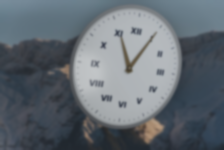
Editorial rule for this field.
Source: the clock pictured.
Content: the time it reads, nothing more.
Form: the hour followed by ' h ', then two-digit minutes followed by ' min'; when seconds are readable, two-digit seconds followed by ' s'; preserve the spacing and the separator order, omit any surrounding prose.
11 h 05 min
